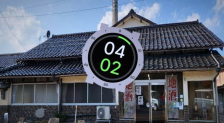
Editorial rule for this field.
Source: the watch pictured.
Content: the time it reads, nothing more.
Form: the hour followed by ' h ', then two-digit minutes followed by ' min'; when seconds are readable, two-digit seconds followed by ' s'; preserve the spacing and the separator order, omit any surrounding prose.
4 h 02 min
